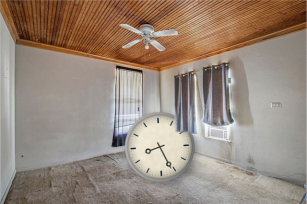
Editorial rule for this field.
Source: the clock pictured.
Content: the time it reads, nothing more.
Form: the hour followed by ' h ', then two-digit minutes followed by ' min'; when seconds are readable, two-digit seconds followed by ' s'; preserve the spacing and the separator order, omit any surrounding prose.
8 h 26 min
